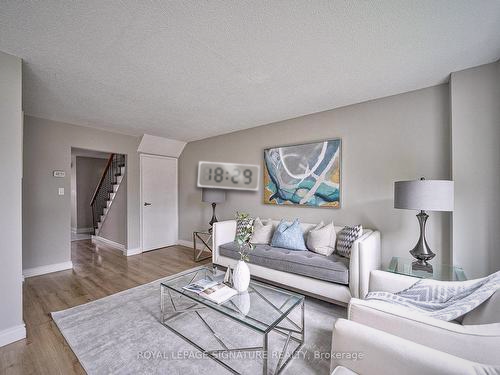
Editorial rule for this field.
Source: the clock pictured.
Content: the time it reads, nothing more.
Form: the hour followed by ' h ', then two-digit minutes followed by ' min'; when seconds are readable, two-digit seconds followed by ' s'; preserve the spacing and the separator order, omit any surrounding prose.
18 h 29 min
